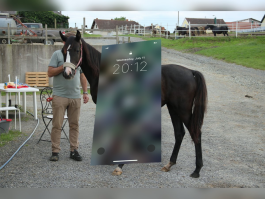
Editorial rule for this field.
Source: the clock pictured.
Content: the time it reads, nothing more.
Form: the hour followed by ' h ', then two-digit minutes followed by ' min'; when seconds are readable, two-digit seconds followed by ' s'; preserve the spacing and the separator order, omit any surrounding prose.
20 h 12 min
